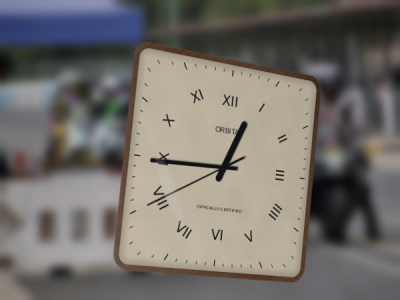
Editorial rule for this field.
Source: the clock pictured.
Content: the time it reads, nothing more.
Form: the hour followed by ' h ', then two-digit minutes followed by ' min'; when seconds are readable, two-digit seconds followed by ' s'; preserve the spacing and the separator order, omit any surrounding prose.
12 h 44 min 40 s
